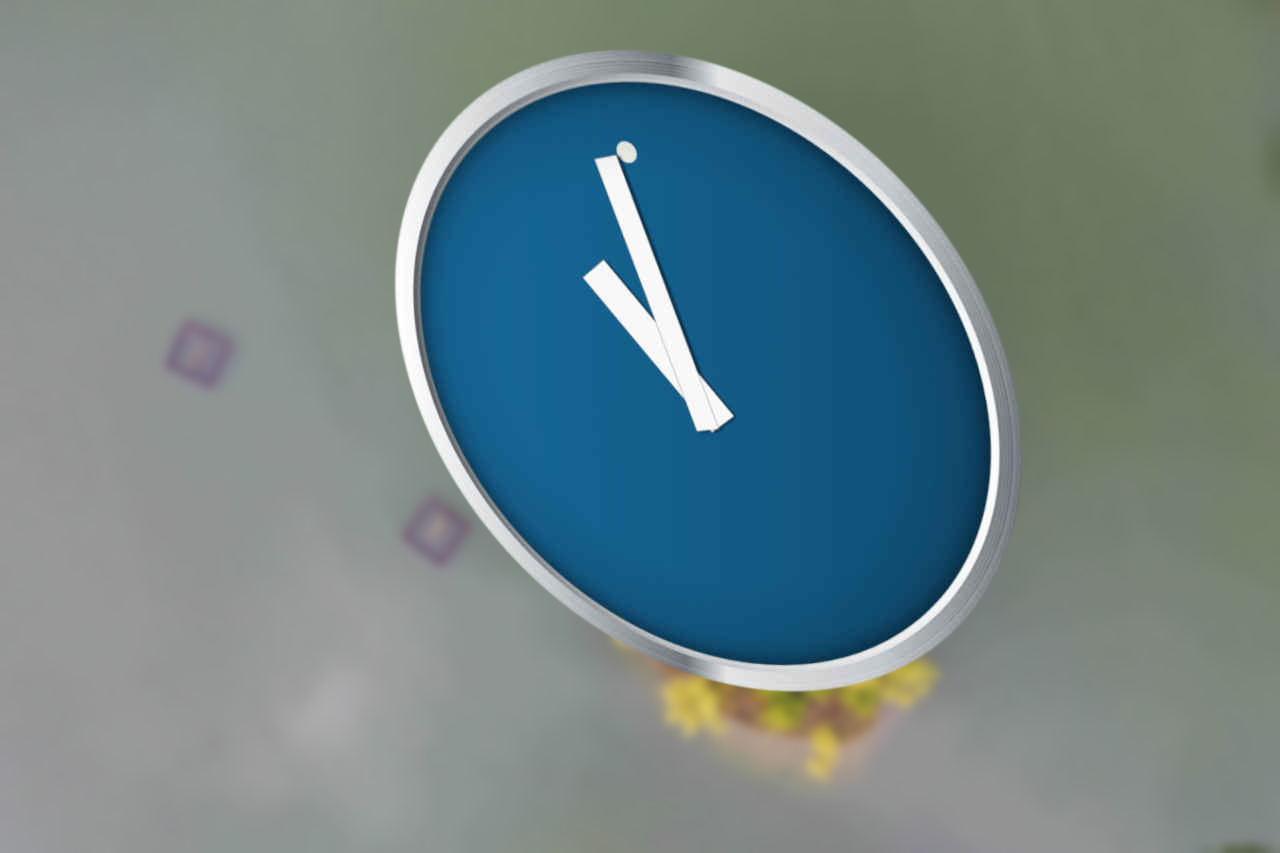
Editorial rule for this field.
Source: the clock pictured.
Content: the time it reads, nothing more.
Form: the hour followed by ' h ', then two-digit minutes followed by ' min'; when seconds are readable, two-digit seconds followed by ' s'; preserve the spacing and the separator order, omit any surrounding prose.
10 h 59 min
